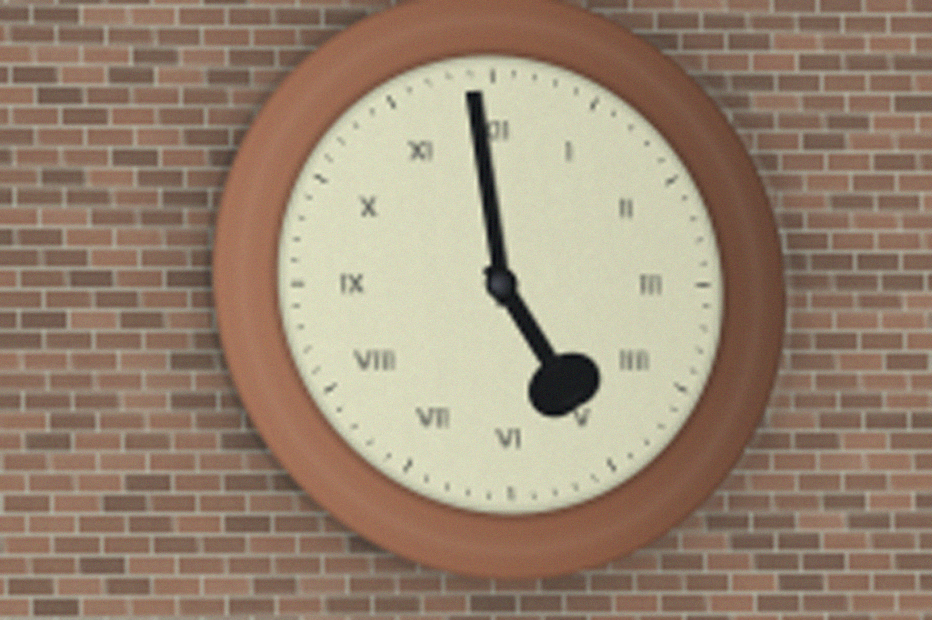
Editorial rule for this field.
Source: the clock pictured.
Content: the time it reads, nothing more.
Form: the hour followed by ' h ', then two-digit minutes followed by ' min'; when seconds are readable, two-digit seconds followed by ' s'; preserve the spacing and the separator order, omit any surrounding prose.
4 h 59 min
